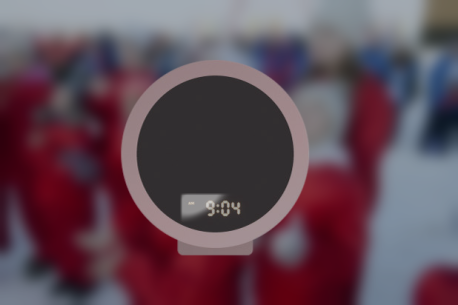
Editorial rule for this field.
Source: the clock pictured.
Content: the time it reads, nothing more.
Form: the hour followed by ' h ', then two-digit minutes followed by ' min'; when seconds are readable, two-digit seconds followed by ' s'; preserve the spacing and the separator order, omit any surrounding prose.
9 h 04 min
